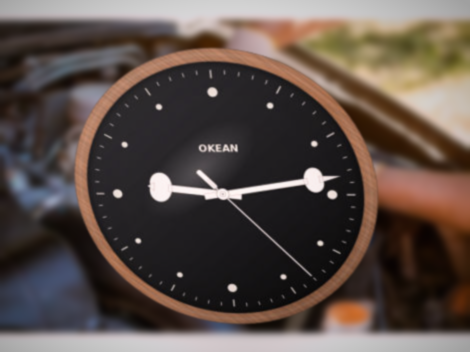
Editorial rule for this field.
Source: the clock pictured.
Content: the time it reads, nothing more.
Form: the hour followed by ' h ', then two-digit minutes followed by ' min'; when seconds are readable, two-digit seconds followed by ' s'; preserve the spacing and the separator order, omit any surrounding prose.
9 h 13 min 23 s
